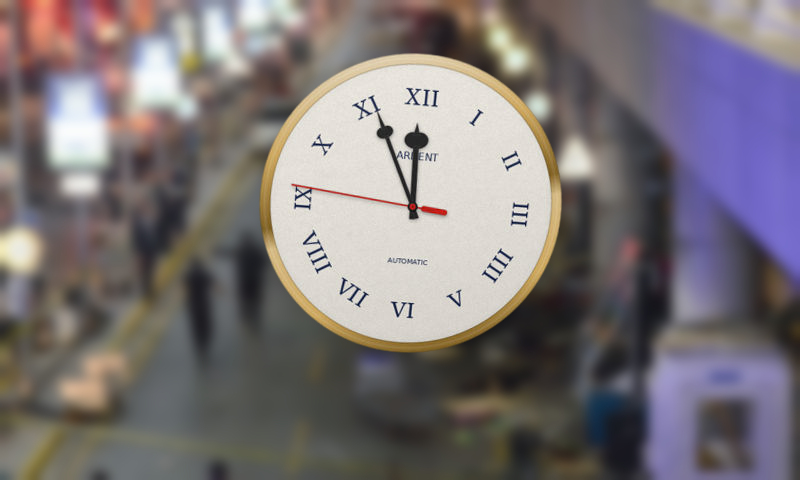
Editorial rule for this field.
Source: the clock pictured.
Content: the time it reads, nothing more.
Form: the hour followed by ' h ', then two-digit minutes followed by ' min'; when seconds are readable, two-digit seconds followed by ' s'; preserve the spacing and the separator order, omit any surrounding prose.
11 h 55 min 46 s
